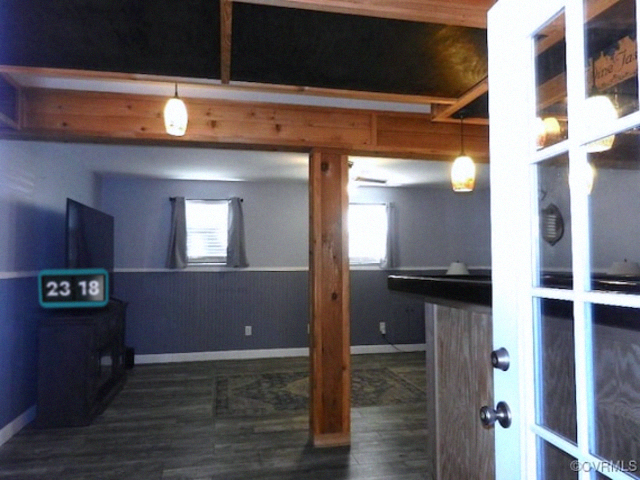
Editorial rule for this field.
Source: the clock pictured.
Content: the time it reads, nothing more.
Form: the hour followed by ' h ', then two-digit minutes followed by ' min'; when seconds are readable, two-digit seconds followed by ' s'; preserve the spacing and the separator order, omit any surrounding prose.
23 h 18 min
